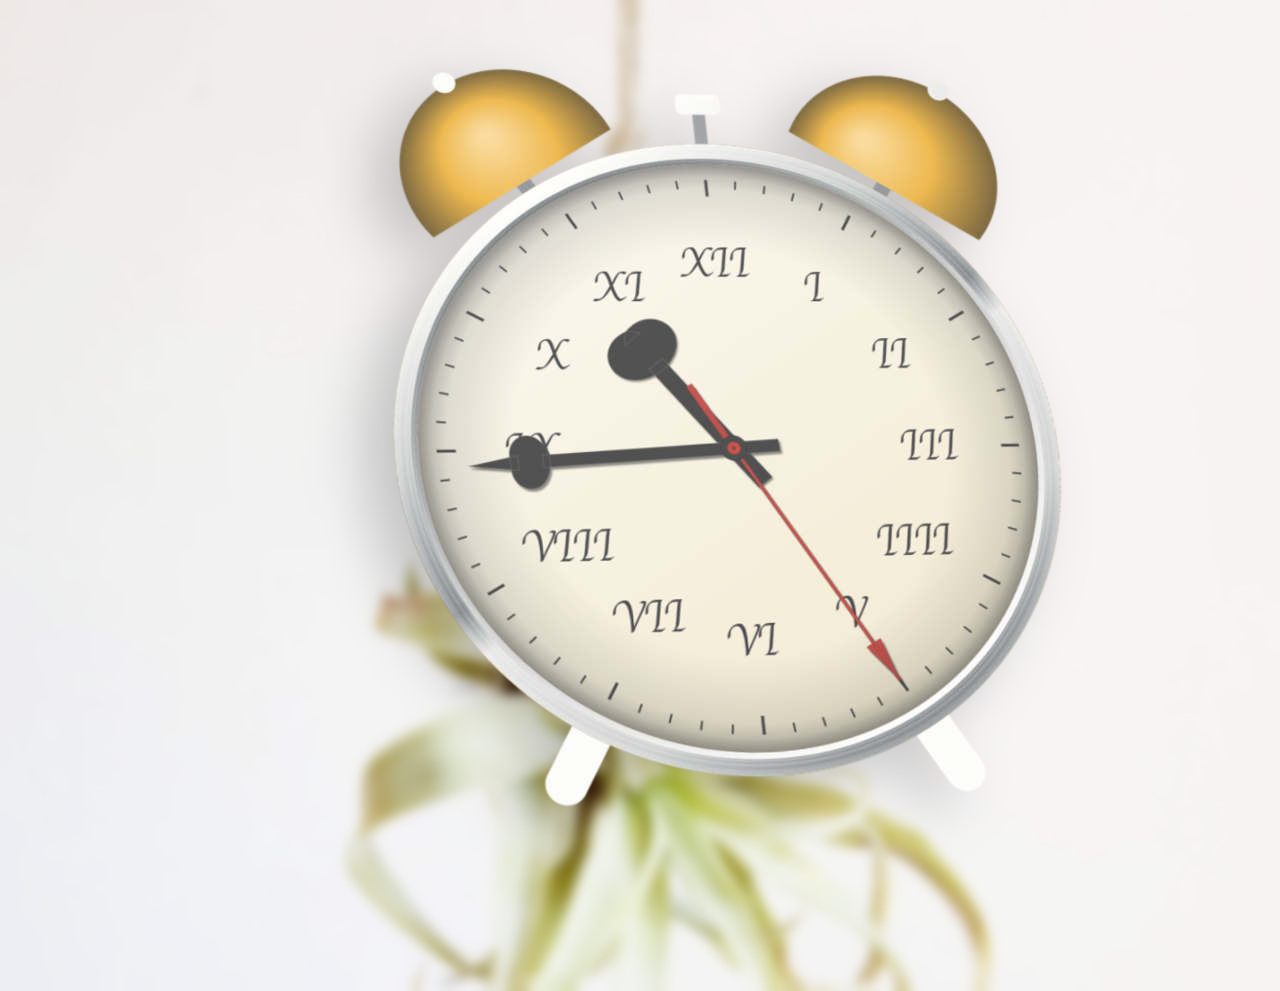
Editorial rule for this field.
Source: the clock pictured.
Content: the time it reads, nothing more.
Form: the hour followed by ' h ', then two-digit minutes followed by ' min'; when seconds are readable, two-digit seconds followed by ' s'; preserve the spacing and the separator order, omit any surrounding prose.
10 h 44 min 25 s
